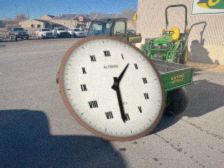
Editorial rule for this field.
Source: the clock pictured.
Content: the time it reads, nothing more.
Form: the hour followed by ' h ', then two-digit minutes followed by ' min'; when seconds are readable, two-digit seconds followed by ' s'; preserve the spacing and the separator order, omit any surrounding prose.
1 h 31 min
